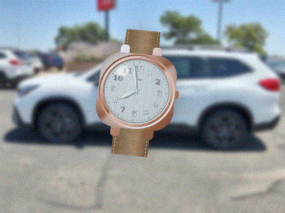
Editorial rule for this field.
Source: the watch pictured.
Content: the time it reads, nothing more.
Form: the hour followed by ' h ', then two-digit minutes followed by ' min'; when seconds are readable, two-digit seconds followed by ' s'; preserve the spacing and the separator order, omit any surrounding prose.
7 h 58 min
